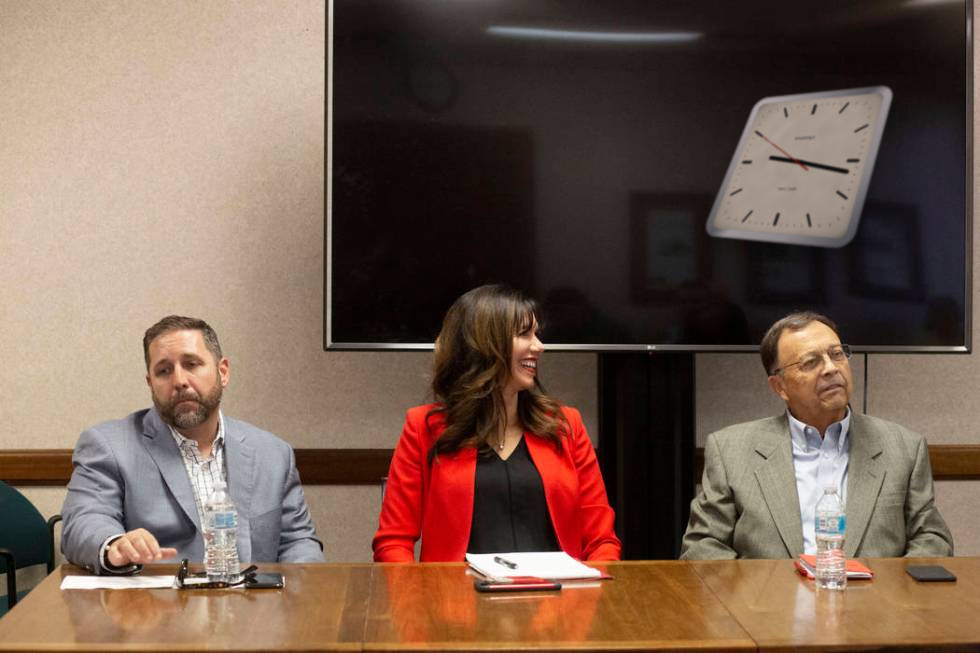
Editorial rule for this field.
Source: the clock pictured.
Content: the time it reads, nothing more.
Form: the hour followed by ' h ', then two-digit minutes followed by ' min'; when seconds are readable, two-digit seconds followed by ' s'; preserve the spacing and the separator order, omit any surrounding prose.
9 h 16 min 50 s
